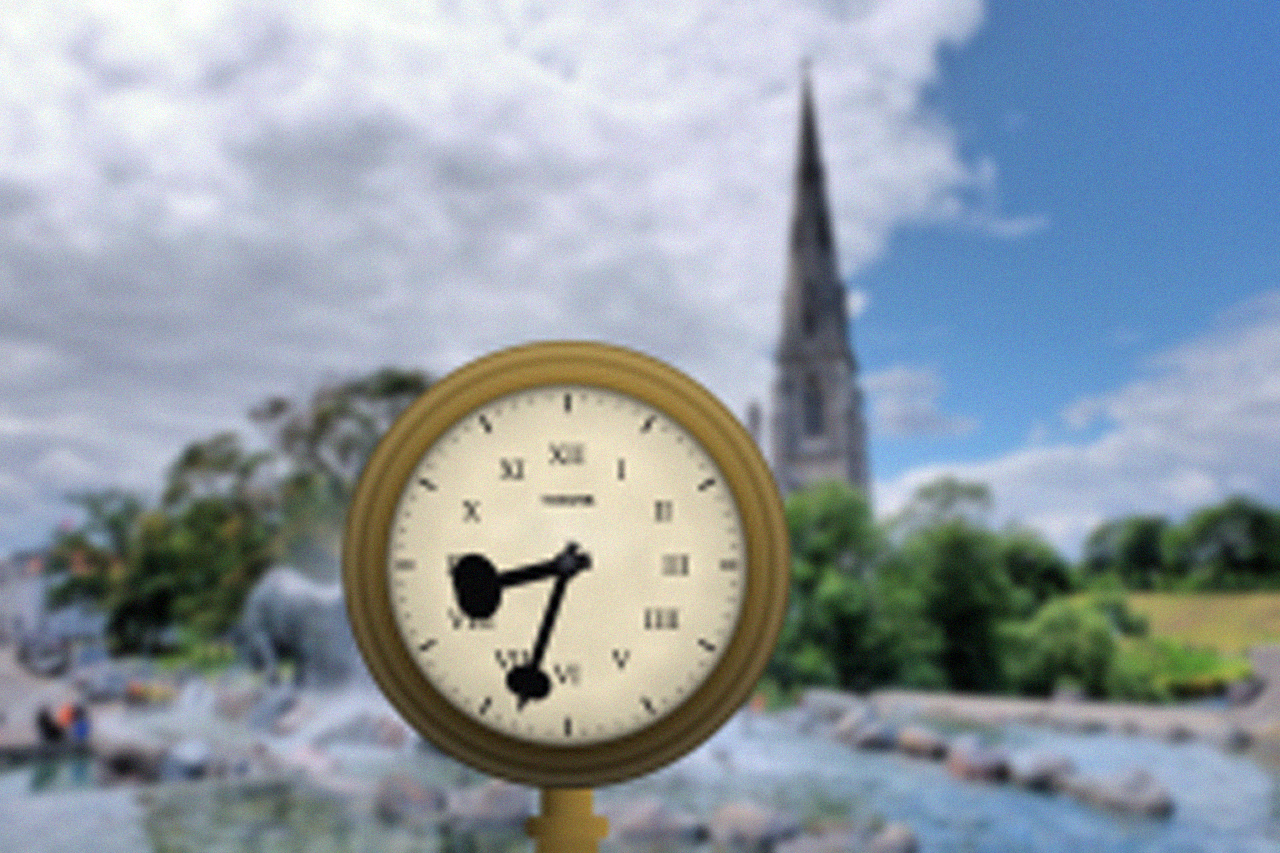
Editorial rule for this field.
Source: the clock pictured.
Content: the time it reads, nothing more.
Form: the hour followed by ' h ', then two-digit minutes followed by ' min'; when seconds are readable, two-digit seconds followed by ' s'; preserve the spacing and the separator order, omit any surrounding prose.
8 h 33 min
